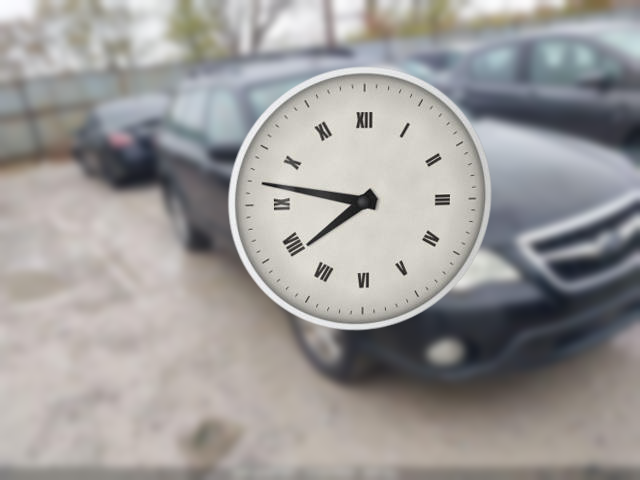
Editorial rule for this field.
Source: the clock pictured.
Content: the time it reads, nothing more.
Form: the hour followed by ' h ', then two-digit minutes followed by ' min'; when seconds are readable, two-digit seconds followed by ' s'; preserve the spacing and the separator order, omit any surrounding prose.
7 h 47 min
